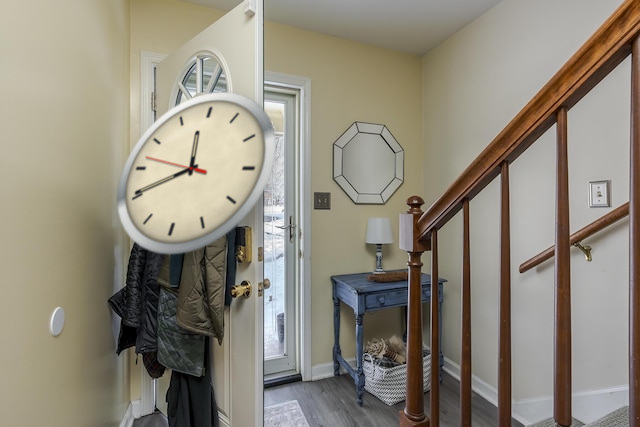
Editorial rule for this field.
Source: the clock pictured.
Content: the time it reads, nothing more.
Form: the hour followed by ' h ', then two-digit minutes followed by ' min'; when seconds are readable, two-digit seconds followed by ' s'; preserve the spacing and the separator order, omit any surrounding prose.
11 h 40 min 47 s
